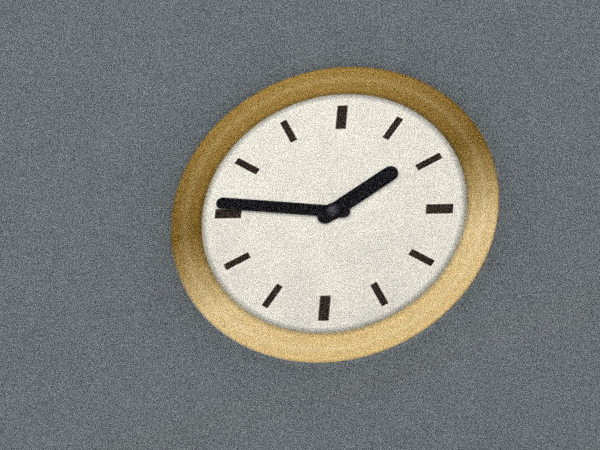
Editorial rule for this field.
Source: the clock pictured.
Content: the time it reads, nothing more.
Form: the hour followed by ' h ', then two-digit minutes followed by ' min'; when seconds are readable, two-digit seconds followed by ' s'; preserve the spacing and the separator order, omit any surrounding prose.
1 h 46 min
